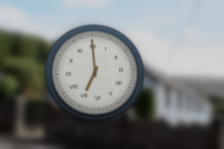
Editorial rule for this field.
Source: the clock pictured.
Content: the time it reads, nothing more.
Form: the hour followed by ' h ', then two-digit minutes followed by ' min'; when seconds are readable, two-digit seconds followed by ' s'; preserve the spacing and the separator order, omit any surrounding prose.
7 h 00 min
